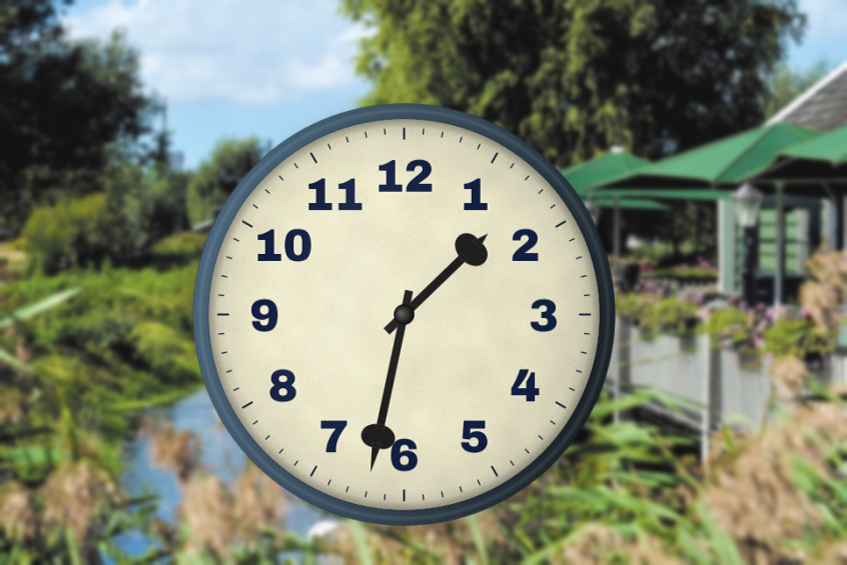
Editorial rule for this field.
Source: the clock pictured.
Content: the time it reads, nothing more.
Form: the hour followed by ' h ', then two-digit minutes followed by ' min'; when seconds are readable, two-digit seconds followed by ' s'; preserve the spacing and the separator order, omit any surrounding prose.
1 h 32 min
